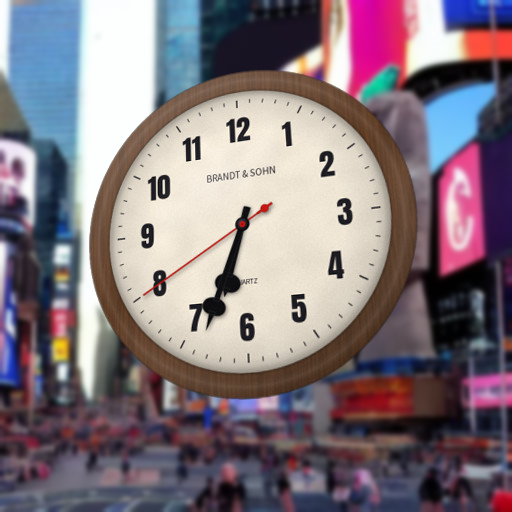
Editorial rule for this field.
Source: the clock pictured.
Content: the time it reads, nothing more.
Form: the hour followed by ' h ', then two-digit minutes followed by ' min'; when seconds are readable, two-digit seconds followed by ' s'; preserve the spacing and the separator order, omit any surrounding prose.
6 h 33 min 40 s
